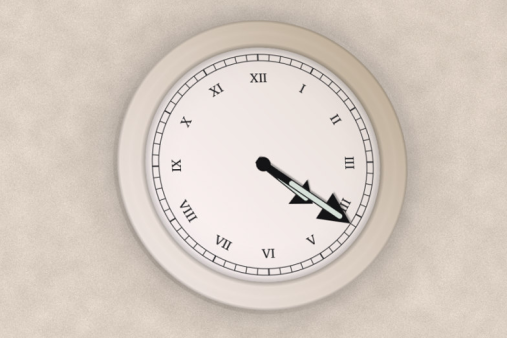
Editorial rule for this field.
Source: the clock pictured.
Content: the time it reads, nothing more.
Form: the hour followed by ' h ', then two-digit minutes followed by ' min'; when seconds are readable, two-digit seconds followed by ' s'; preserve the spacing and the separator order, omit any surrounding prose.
4 h 21 min
